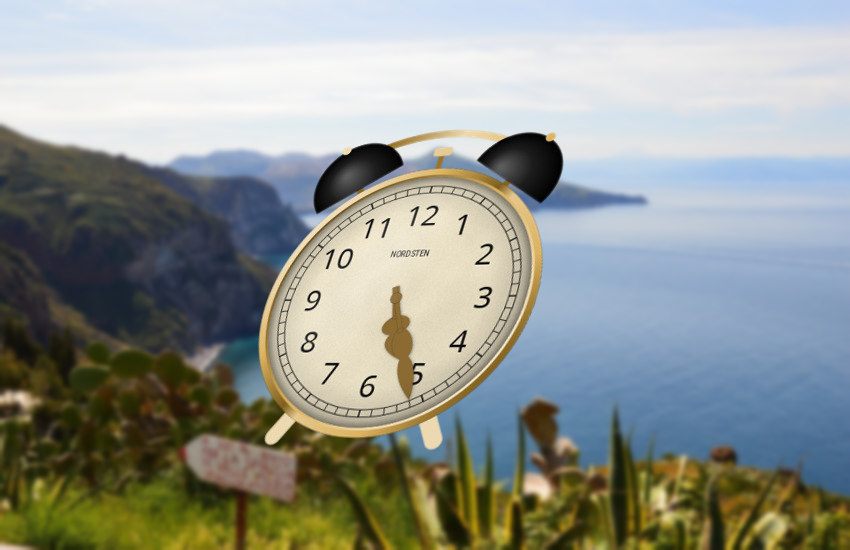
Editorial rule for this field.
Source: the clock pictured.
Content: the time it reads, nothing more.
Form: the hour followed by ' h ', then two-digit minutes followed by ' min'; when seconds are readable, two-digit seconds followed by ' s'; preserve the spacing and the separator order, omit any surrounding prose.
5 h 26 min
